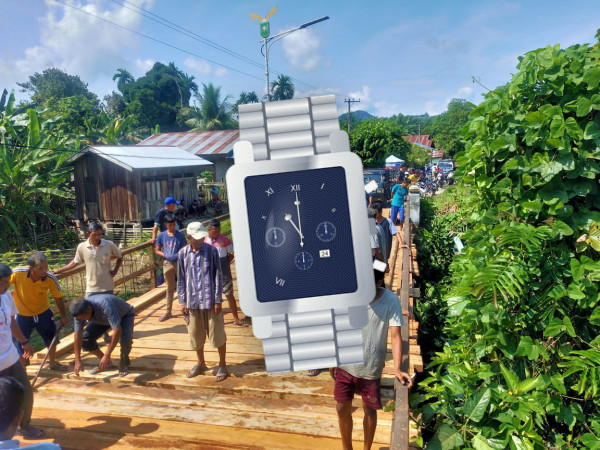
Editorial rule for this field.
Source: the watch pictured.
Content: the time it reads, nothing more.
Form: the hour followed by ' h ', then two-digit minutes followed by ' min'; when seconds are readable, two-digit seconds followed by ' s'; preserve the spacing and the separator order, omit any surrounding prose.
11 h 00 min
